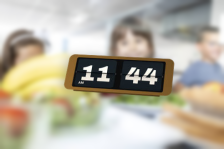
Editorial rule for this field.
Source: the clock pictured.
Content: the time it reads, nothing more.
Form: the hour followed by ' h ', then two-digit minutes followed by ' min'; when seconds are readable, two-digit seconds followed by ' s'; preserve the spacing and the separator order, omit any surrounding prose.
11 h 44 min
